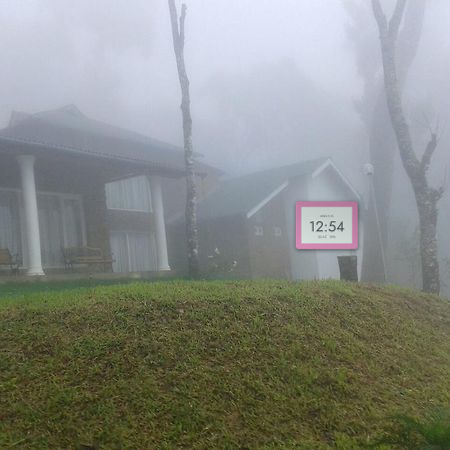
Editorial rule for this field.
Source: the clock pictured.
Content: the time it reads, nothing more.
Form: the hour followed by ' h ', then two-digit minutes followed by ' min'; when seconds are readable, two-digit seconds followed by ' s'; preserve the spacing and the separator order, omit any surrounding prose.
12 h 54 min
